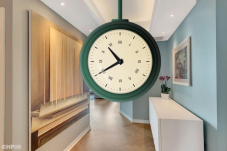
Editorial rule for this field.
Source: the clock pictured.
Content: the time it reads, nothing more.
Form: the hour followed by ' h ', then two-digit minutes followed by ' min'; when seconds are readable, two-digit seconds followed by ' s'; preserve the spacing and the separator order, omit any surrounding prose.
10 h 40 min
